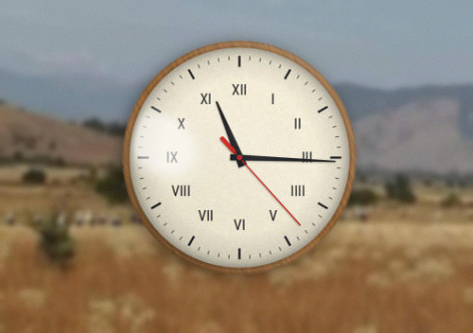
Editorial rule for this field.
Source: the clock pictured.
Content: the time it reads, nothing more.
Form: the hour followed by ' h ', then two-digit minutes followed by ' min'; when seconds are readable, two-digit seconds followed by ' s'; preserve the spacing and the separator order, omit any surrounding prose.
11 h 15 min 23 s
